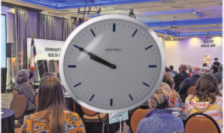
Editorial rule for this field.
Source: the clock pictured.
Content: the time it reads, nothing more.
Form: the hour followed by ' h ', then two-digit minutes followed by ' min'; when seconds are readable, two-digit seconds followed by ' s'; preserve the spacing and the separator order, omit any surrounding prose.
9 h 50 min
